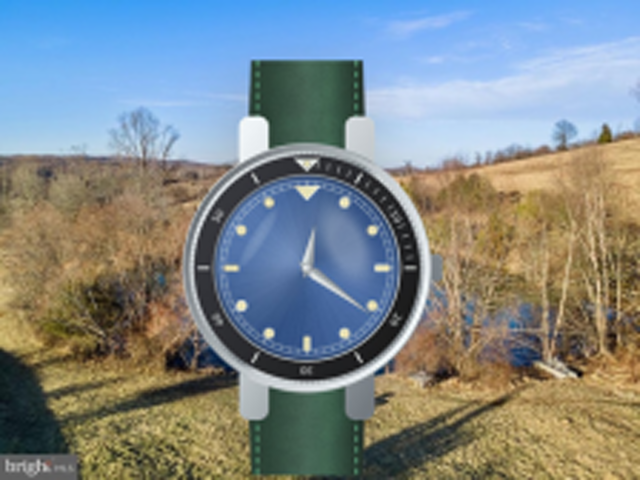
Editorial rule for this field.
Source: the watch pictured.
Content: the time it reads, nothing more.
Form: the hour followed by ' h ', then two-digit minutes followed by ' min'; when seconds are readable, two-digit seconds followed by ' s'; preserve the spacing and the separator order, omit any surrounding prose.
12 h 21 min
